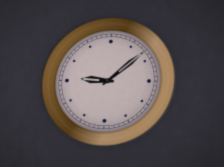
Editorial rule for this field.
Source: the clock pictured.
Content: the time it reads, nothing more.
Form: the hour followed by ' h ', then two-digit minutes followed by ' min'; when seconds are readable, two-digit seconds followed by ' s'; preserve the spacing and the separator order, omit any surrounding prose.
9 h 08 min
